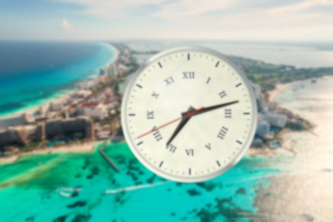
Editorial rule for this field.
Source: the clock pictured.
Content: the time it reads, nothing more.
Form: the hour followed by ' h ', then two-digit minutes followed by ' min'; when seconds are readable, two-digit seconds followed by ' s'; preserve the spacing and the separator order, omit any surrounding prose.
7 h 12 min 41 s
